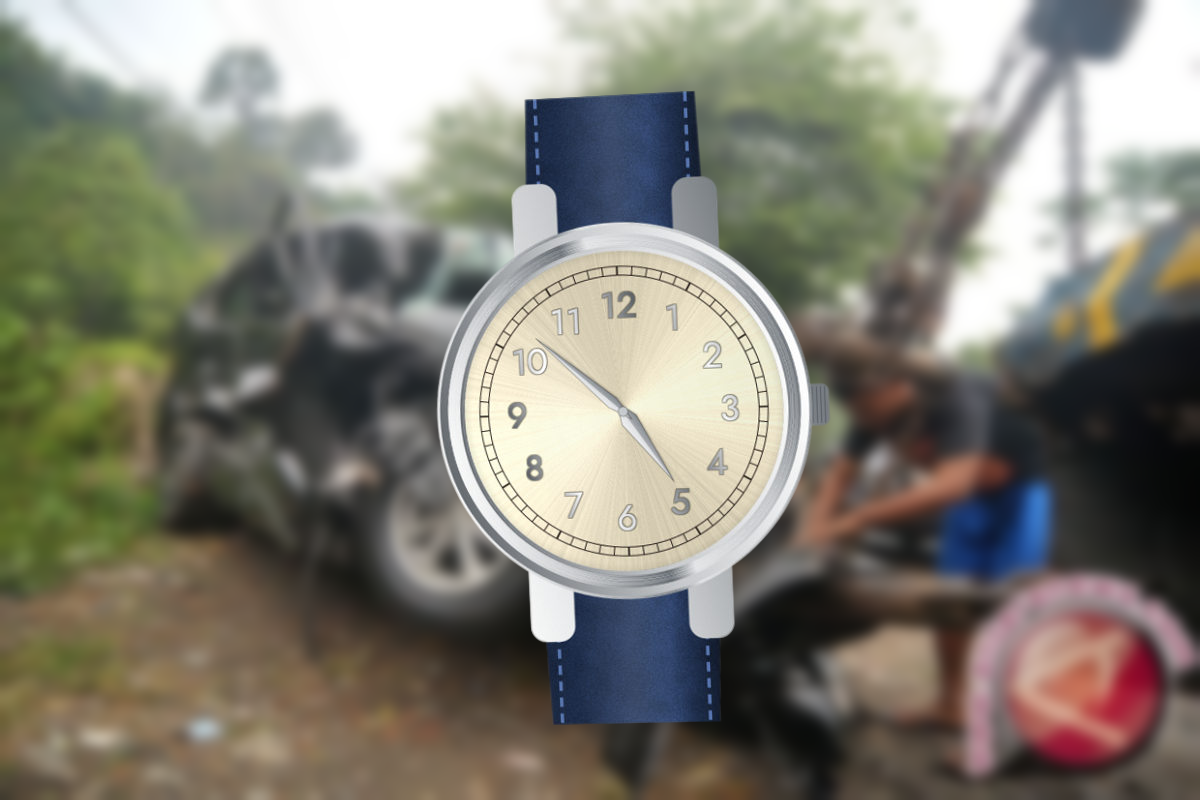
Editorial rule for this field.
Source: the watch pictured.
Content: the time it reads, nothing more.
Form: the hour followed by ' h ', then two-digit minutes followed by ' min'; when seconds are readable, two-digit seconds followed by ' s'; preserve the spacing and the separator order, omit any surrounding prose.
4 h 52 min
